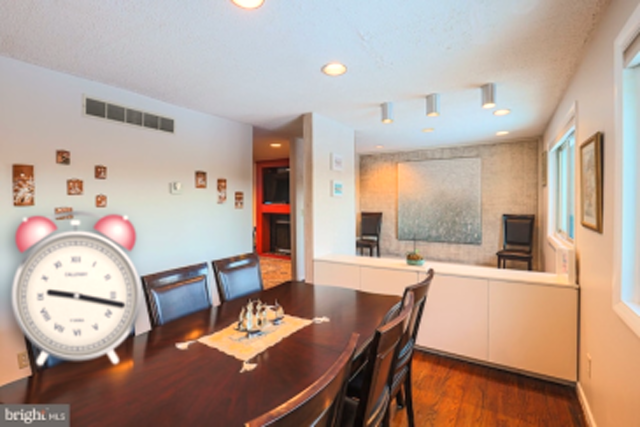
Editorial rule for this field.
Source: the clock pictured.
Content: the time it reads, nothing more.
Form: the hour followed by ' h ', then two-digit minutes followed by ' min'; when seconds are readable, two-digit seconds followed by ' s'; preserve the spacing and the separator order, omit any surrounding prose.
9 h 17 min
